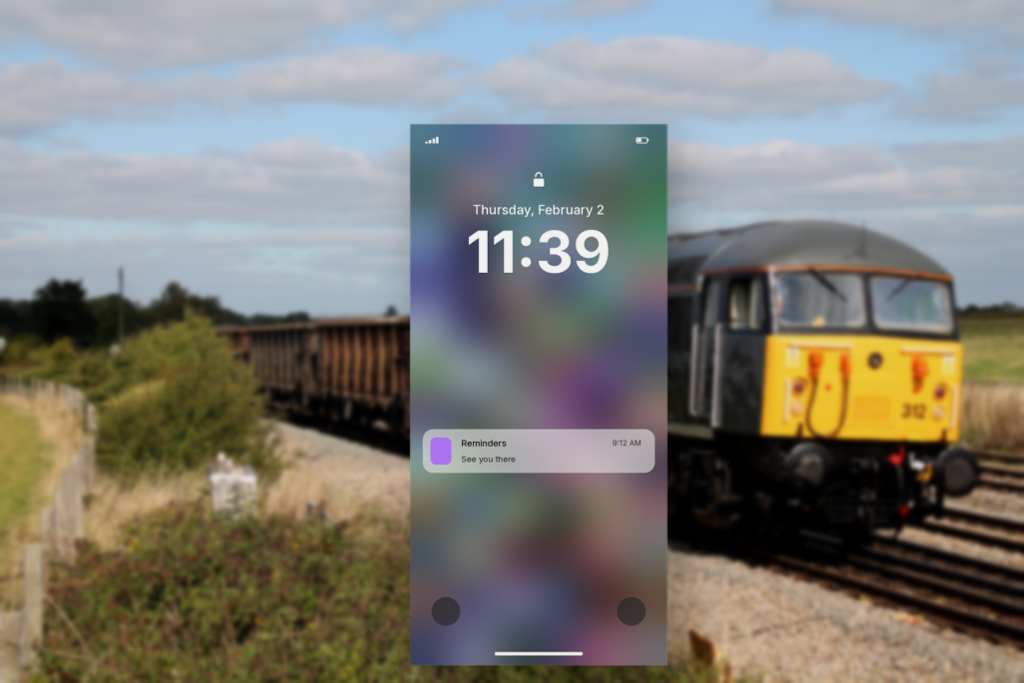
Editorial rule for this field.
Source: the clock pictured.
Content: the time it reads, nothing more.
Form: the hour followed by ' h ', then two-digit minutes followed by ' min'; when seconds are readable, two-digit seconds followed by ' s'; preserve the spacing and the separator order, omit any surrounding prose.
11 h 39 min
